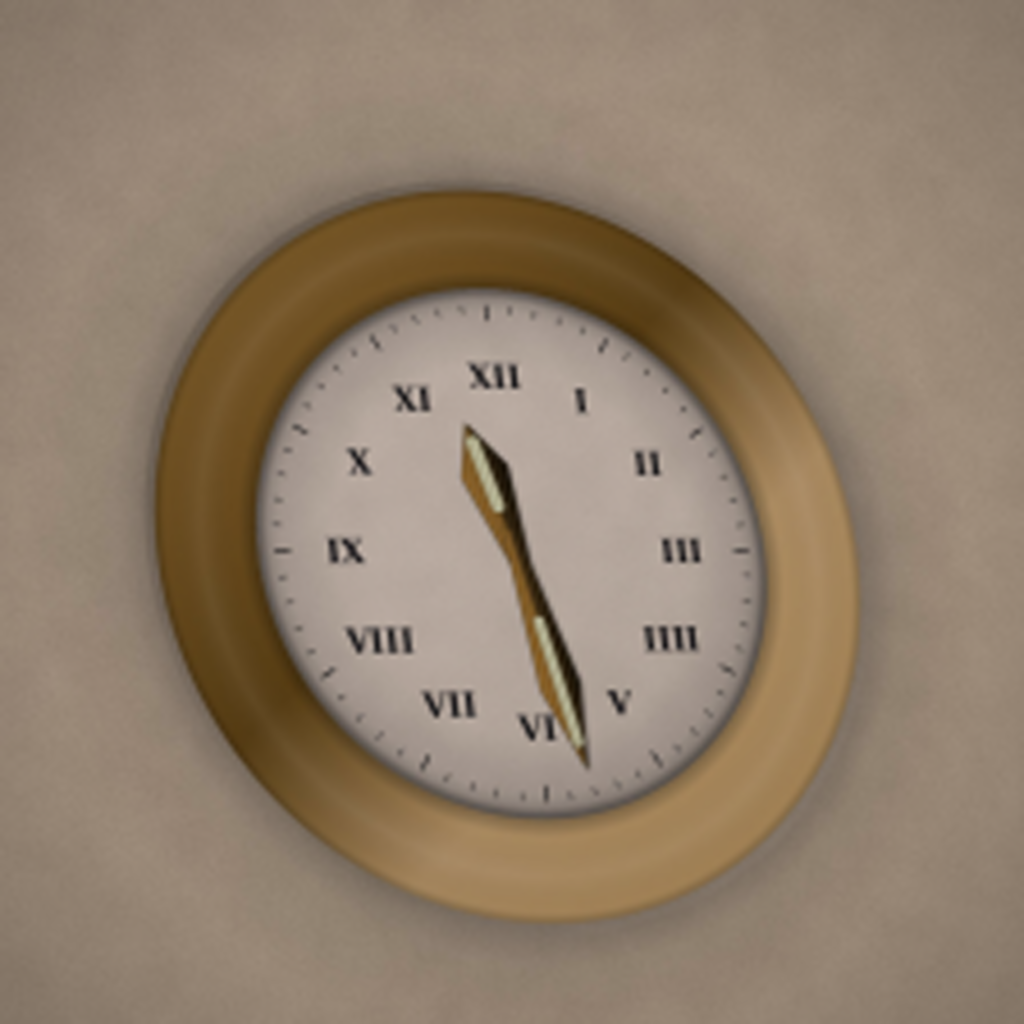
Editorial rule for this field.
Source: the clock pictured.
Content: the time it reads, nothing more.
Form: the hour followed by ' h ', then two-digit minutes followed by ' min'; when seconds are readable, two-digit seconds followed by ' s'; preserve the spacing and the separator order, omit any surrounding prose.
11 h 28 min
